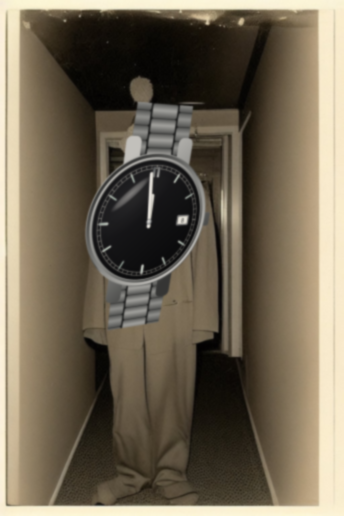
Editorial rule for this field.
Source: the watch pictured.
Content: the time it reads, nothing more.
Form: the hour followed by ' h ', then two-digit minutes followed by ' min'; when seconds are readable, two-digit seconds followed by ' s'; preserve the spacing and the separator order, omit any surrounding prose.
11 h 59 min
